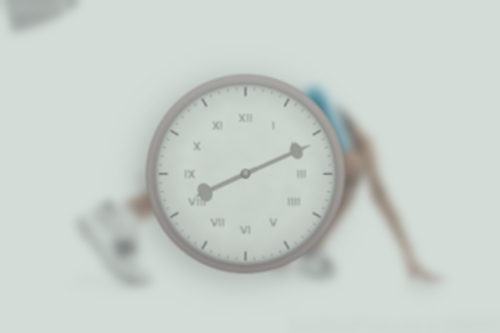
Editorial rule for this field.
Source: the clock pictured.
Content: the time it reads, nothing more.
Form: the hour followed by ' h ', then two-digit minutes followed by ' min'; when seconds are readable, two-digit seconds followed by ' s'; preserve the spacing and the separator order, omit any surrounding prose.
8 h 11 min
